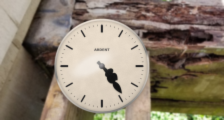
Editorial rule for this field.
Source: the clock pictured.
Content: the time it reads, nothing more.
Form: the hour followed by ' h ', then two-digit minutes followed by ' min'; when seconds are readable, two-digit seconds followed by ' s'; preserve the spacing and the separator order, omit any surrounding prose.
4 h 24 min
